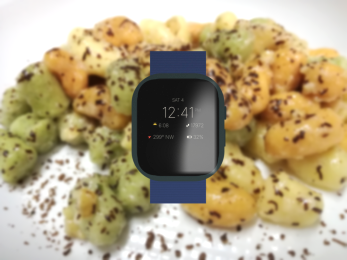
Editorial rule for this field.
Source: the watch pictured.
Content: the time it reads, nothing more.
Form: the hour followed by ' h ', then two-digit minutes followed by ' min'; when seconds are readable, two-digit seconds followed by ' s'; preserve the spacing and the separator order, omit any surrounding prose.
12 h 41 min
